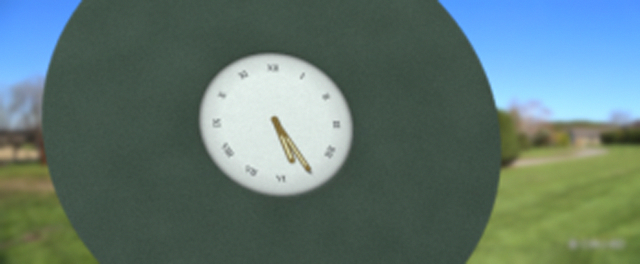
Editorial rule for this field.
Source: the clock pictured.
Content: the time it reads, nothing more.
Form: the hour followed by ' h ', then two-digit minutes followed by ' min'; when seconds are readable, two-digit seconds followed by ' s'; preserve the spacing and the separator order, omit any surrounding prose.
5 h 25 min
